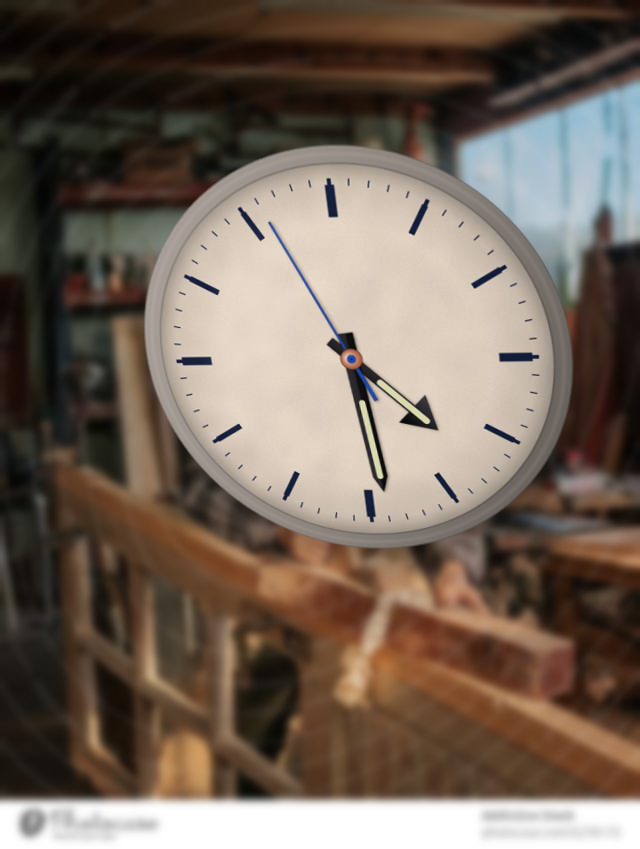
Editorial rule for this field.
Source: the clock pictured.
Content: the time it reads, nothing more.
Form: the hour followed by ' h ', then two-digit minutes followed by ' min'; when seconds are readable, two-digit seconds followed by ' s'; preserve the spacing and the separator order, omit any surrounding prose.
4 h 28 min 56 s
